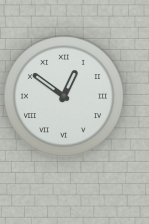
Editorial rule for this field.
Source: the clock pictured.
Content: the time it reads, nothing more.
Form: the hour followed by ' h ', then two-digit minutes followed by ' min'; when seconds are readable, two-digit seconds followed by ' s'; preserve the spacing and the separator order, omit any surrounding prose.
12 h 51 min
